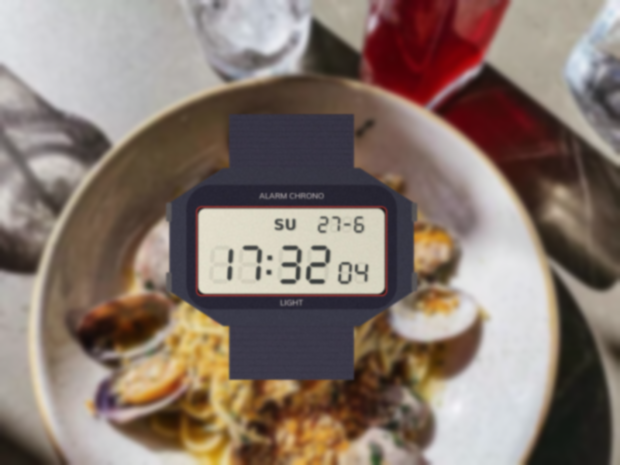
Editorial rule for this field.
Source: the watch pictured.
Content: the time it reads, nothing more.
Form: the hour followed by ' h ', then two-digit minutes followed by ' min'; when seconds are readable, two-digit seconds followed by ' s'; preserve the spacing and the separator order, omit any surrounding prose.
17 h 32 min 04 s
